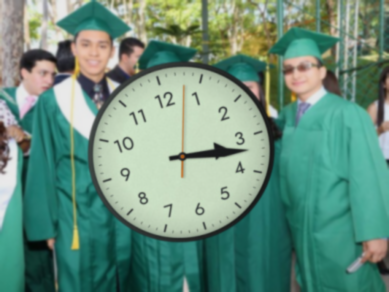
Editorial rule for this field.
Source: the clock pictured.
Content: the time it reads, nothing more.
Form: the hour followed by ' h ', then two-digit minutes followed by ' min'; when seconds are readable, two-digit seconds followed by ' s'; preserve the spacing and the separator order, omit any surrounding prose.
3 h 17 min 03 s
